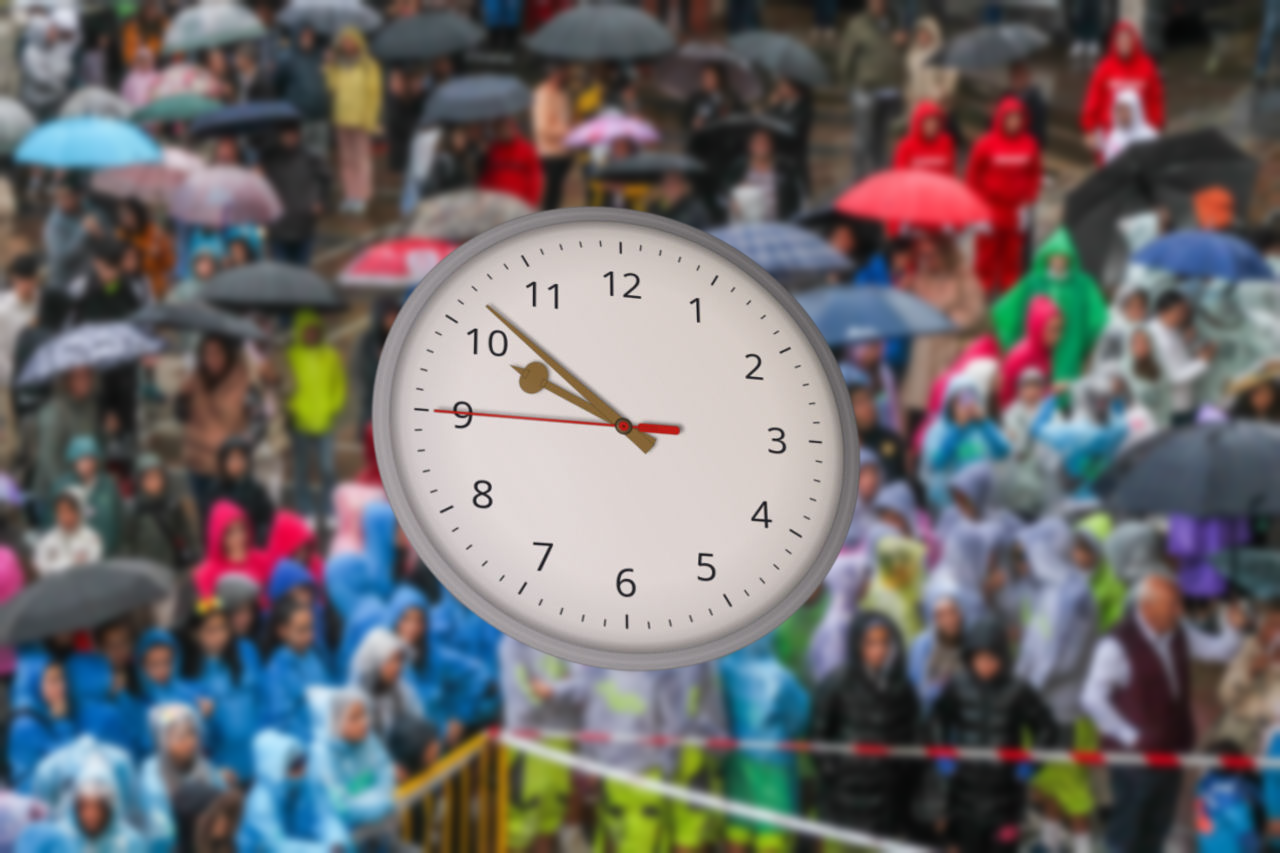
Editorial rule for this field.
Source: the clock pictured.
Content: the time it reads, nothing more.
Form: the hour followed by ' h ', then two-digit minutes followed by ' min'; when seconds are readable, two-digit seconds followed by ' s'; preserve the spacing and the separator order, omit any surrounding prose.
9 h 51 min 45 s
